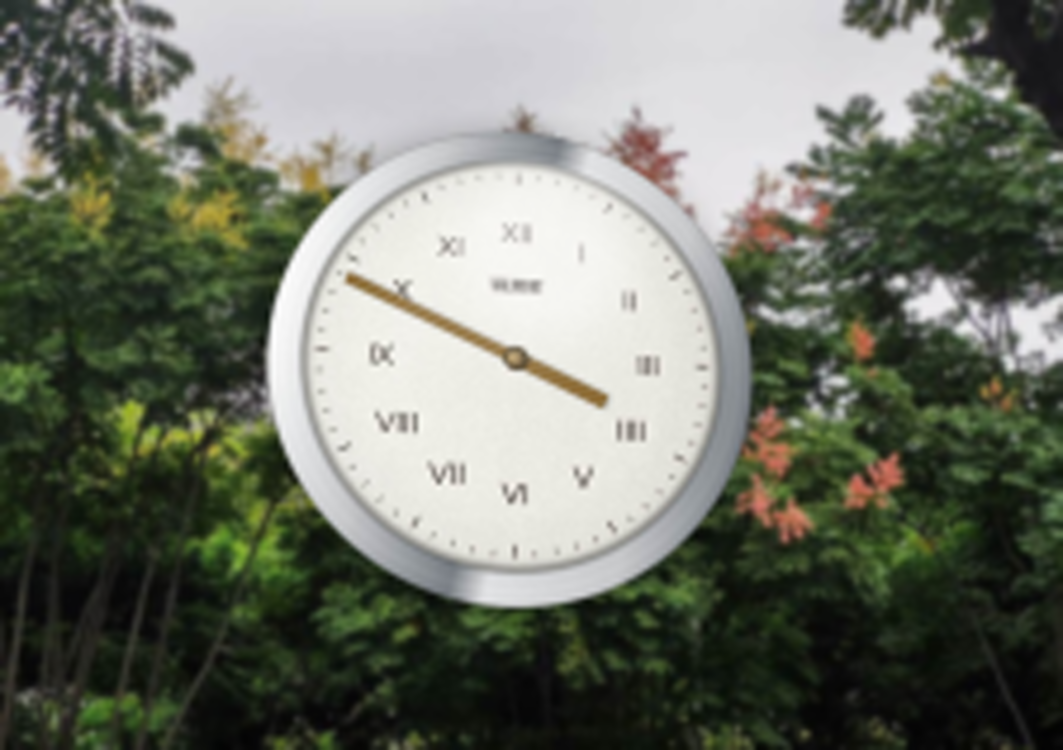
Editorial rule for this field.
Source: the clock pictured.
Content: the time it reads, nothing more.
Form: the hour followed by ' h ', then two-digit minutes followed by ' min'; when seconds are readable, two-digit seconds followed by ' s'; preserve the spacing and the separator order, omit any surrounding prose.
3 h 49 min
